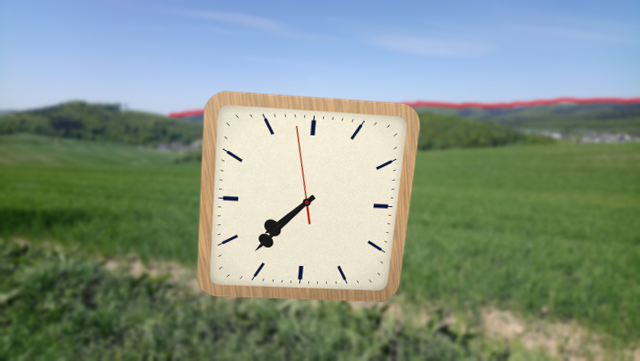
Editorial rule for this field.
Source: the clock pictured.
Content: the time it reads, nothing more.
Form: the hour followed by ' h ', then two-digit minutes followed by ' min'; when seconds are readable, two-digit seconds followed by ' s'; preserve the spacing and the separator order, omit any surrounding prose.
7 h 36 min 58 s
